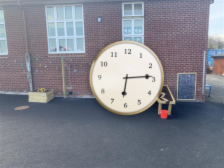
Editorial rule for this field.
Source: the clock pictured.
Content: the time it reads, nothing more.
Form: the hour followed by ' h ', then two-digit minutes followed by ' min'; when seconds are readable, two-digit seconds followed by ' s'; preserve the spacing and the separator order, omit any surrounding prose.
6 h 14 min
